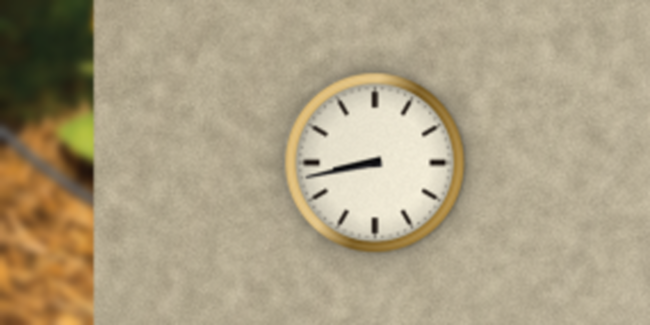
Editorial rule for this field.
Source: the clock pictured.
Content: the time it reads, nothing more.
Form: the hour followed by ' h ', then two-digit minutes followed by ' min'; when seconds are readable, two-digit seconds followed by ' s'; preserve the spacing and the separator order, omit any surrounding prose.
8 h 43 min
